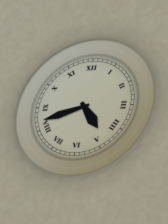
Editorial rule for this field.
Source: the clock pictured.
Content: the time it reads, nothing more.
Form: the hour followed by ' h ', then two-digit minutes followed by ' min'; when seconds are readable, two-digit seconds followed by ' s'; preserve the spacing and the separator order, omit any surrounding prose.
4 h 42 min
